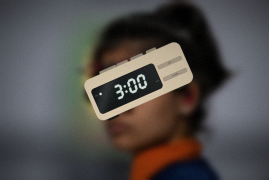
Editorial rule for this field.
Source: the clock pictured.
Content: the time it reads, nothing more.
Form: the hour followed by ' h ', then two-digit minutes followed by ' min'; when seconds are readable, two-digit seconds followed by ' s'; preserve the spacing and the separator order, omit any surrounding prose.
3 h 00 min
